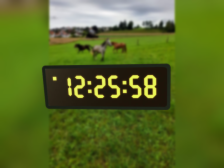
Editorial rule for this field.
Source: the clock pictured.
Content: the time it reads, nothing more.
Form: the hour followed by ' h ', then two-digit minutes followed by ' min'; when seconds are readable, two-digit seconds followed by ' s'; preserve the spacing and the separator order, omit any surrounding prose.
12 h 25 min 58 s
